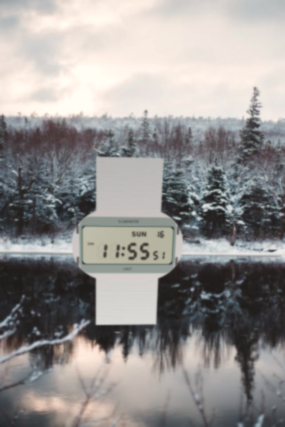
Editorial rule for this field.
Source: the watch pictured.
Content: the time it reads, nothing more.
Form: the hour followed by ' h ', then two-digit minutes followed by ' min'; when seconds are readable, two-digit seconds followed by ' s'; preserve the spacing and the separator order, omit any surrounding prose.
11 h 55 min
